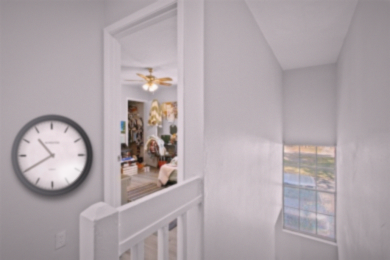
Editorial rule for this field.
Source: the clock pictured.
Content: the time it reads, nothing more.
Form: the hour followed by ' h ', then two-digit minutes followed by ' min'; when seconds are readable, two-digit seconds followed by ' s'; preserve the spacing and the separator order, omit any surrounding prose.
10 h 40 min
